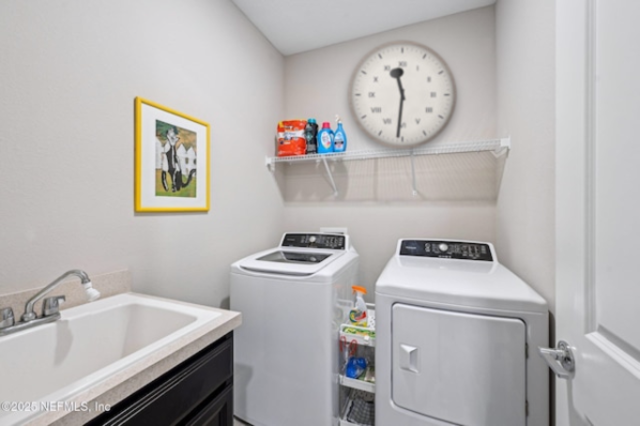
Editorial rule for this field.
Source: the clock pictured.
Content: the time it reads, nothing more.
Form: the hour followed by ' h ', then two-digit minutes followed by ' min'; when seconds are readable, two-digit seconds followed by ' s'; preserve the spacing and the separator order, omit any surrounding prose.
11 h 31 min
